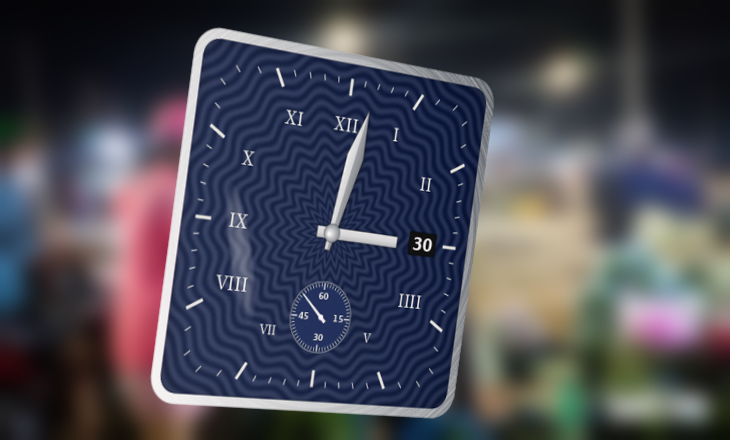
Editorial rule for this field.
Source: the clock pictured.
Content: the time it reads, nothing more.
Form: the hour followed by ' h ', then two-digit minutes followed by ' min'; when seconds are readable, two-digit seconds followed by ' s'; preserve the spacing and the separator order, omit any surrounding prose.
3 h 01 min 52 s
